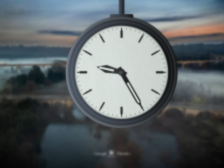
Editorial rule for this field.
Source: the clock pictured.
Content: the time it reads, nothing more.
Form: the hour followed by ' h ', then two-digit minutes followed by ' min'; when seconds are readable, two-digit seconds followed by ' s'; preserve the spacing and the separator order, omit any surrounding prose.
9 h 25 min
